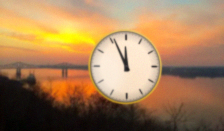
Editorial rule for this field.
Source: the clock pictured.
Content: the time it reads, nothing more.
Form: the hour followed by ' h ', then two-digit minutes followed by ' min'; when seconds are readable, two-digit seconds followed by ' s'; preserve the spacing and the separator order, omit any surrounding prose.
11 h 56 min
